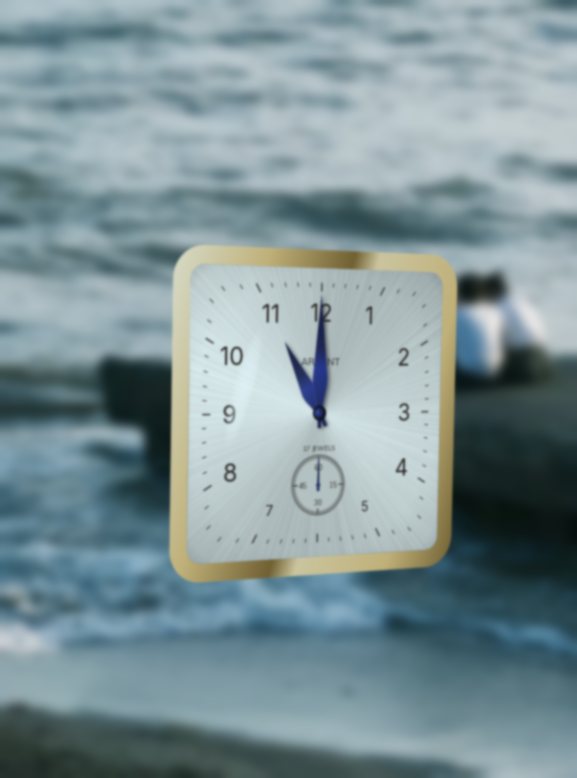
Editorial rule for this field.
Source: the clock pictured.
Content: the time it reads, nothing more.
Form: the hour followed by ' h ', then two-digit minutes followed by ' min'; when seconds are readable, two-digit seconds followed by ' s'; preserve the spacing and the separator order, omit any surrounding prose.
11 h 00 min
